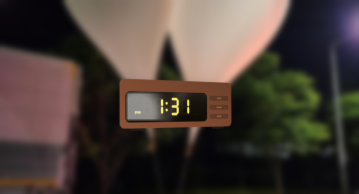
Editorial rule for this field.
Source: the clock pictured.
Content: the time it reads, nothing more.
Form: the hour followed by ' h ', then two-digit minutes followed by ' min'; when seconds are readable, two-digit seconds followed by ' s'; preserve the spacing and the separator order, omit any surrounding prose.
1 h 31 min
